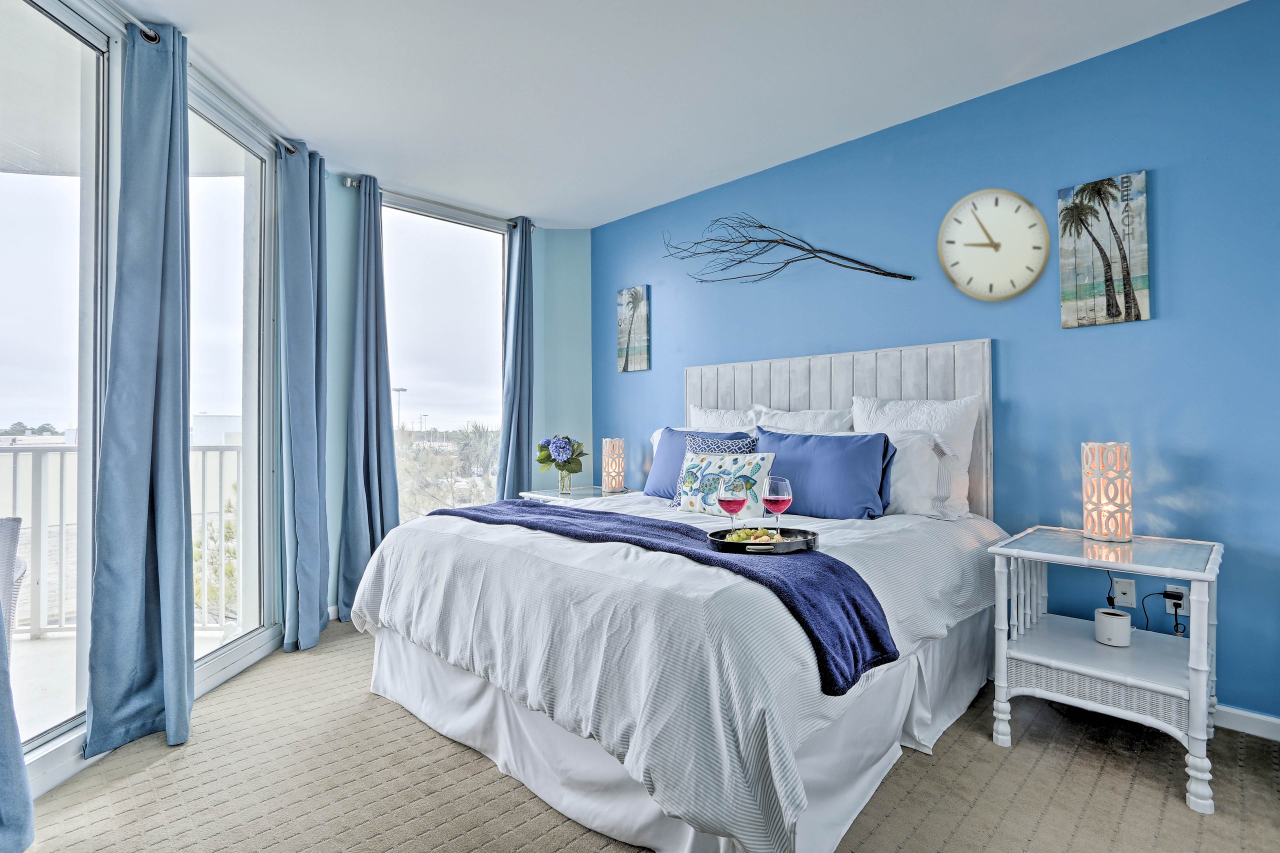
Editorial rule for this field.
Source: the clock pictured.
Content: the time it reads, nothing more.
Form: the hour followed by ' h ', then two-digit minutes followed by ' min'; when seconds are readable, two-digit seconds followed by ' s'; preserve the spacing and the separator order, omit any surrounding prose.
8 h 54 min
